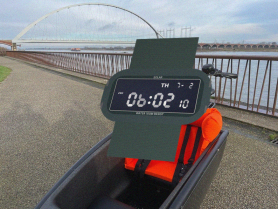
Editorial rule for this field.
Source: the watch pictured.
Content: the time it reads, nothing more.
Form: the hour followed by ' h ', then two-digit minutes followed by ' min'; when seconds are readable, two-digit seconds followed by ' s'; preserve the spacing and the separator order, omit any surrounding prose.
6 h 02 min 10 s
